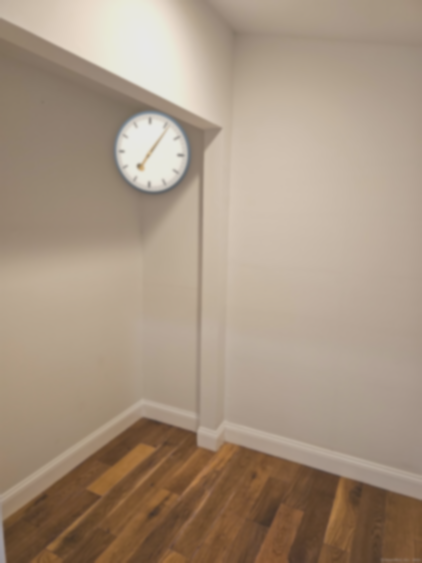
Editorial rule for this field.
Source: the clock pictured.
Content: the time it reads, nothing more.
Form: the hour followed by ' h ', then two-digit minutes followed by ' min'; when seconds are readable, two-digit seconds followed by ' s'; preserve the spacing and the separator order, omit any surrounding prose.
7 h 06 min
